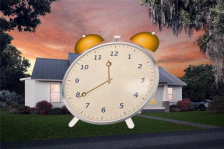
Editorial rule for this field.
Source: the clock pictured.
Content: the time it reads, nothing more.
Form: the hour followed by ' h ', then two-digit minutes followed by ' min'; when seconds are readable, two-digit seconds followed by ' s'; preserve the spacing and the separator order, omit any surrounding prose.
11 h 39 min
